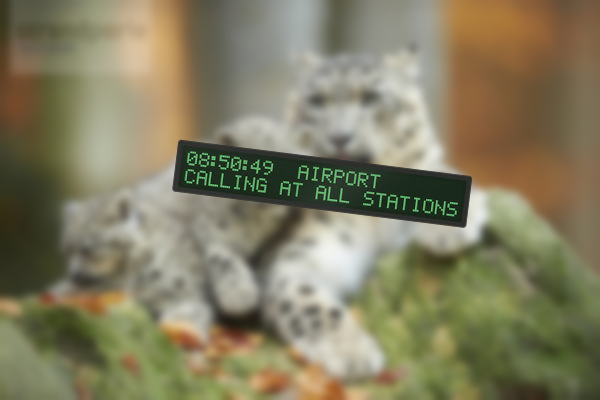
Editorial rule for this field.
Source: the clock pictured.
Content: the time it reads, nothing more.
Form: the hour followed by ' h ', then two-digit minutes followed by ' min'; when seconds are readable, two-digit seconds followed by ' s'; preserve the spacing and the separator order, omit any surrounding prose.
8 h 50 min 49 s
